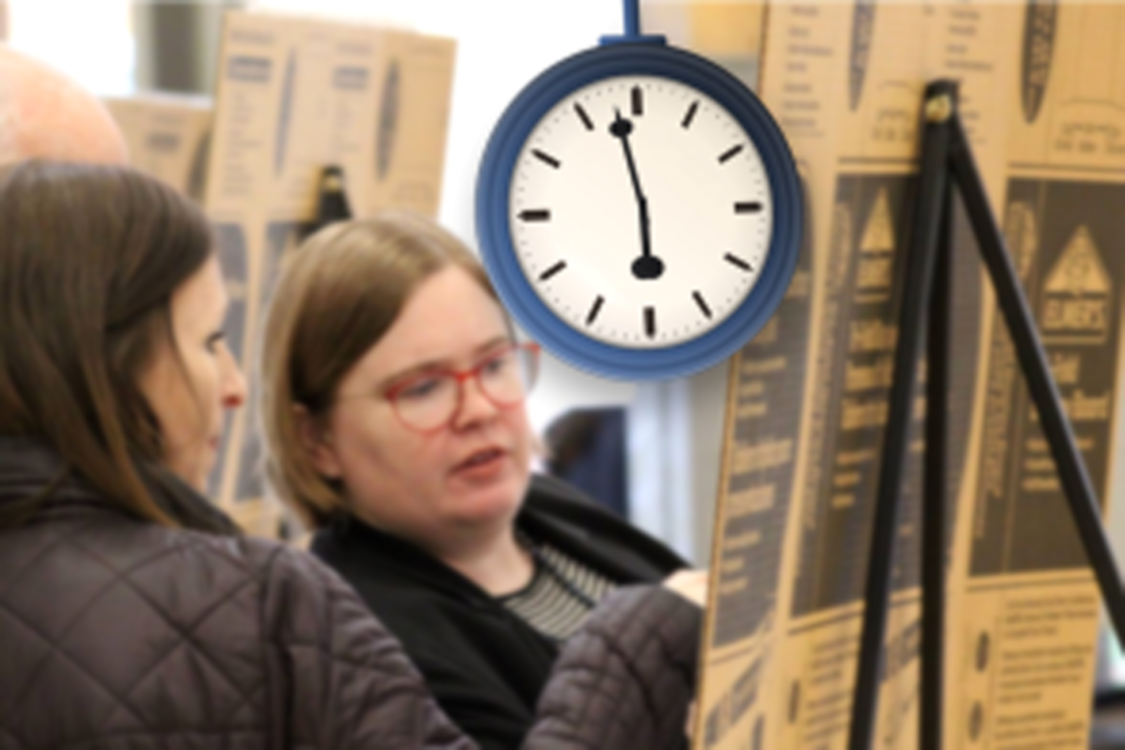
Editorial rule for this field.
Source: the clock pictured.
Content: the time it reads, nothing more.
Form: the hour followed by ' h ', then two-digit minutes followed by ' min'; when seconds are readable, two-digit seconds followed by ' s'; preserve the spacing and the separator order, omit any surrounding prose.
5 h 58 min
